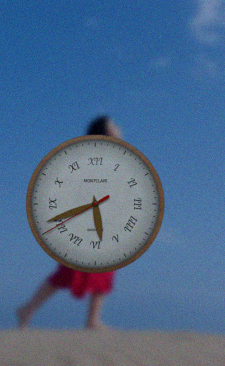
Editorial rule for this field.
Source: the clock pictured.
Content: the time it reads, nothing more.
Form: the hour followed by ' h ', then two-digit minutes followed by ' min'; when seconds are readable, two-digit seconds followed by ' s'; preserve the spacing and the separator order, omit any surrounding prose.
5 h 41 min 40 s
